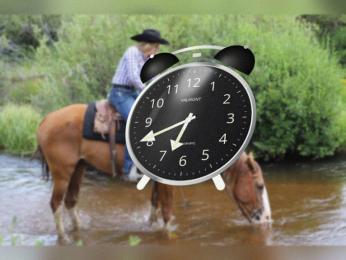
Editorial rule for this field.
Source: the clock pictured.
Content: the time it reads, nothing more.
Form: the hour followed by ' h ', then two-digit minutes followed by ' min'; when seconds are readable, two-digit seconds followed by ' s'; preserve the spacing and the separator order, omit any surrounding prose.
6 h 41 min
